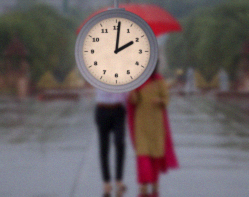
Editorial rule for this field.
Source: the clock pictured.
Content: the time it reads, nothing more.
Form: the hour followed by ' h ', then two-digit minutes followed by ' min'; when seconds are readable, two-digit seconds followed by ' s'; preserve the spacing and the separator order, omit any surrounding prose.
2 h 01 min
